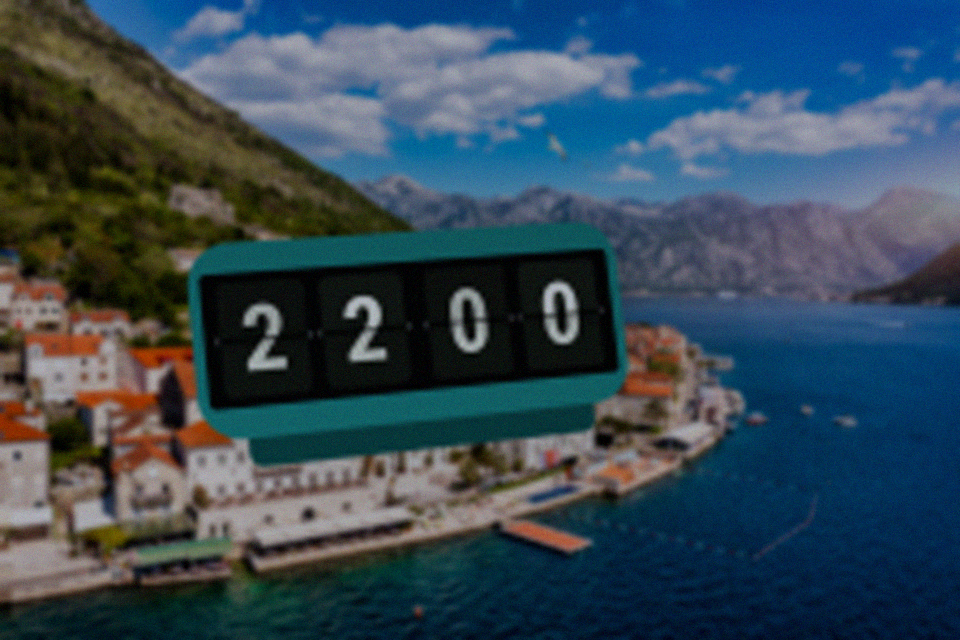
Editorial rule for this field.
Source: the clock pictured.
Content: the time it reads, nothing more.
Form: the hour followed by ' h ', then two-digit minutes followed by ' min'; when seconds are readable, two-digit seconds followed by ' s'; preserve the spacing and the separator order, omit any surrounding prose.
22 h 00 min
